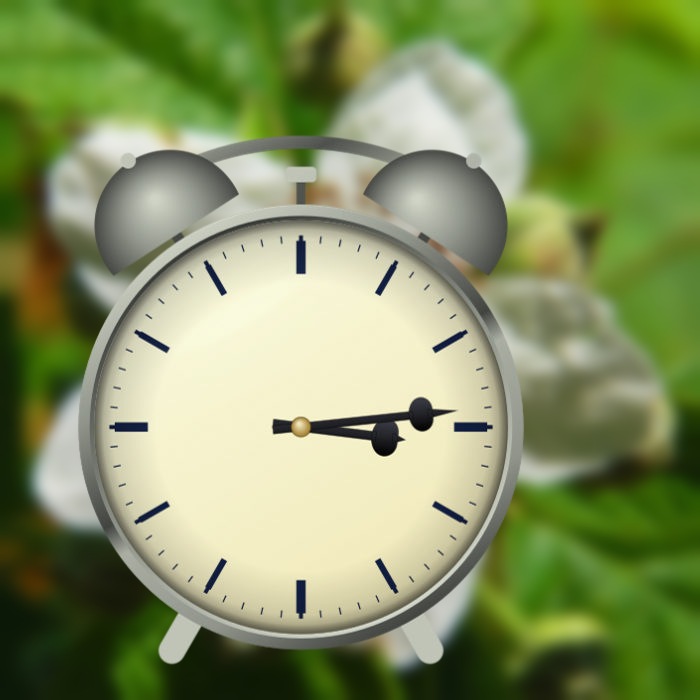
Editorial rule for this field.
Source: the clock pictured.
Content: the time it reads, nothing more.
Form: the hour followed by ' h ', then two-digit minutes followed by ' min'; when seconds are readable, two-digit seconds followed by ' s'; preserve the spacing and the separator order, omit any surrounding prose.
3 h 14 min
